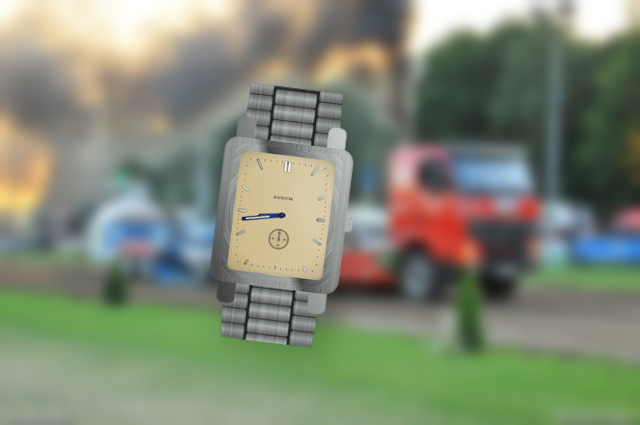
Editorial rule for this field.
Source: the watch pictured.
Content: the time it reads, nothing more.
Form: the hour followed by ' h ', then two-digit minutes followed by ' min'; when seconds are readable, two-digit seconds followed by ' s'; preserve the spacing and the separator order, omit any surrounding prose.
8 h 43 min
